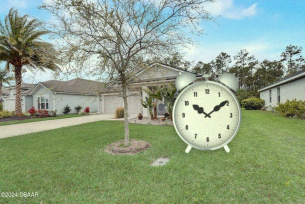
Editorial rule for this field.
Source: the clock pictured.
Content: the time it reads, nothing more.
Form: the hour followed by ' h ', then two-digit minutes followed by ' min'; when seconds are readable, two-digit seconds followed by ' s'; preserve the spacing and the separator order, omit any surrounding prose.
10 h 09 min
